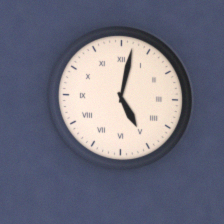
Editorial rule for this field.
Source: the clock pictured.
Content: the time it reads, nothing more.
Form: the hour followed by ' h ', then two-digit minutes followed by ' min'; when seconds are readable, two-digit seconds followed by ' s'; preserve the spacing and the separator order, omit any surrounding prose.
5 h 02 min
